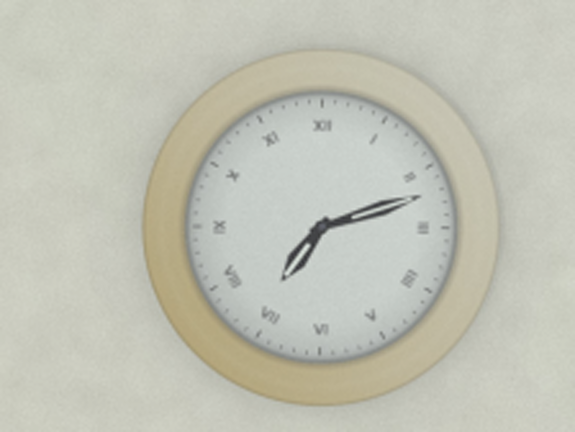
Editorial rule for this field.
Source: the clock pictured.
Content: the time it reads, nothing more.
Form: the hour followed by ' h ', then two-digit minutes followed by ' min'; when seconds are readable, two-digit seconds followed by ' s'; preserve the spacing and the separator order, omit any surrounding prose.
7 h 12 min
